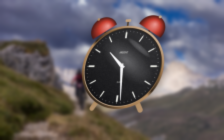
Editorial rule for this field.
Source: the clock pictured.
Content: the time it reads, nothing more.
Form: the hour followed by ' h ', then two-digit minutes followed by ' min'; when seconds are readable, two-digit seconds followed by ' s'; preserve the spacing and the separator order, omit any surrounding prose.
10 h 29 min
